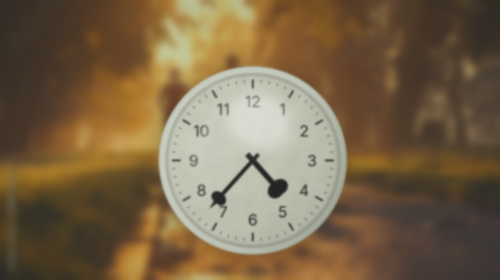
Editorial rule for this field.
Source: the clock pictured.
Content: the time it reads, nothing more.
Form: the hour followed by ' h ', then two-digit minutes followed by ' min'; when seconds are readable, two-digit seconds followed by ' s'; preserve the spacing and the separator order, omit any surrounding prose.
4 h 37 min
